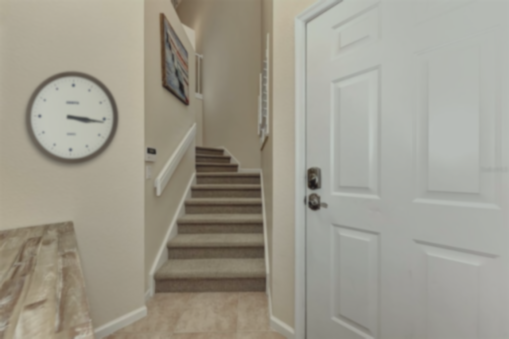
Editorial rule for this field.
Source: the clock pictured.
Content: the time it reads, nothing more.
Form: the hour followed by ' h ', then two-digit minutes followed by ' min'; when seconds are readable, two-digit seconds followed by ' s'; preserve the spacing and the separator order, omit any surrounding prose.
3 h 16 min
